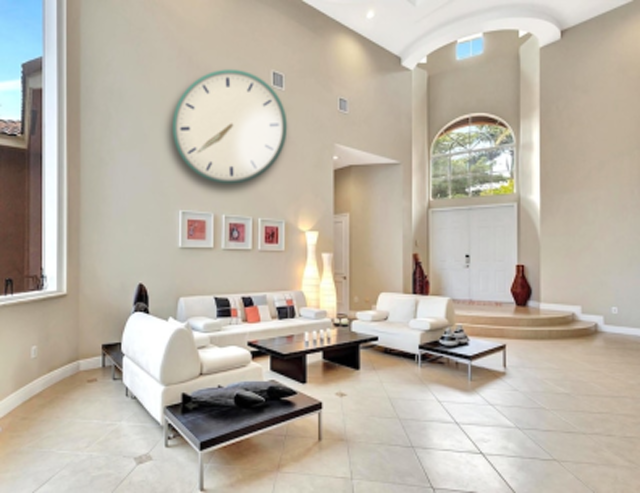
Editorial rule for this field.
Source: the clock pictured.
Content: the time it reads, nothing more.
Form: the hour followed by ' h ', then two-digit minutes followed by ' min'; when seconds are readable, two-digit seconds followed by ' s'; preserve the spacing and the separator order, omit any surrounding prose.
7 h 39 min
